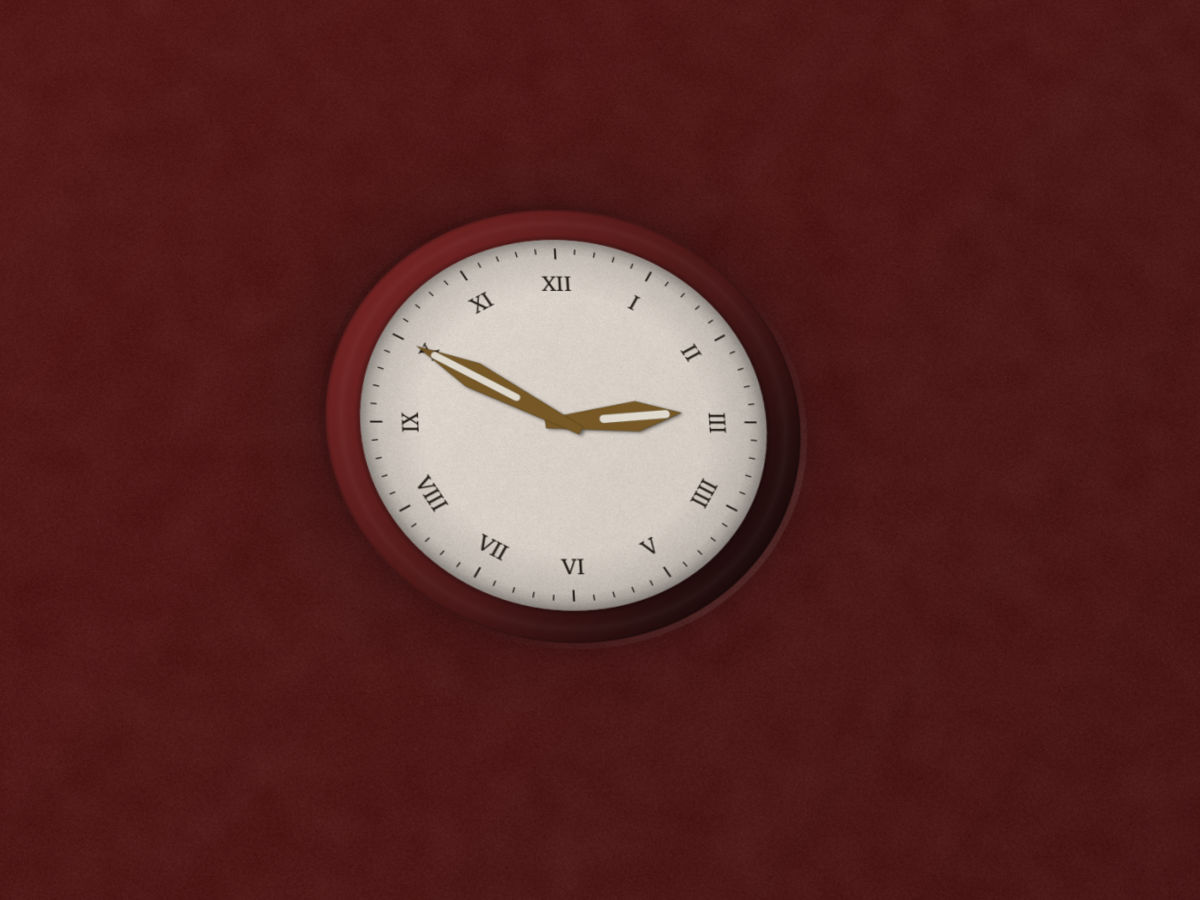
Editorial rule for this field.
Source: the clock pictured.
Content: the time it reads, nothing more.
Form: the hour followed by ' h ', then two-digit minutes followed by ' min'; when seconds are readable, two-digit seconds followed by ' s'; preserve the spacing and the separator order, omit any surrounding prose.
2 h 50 min
